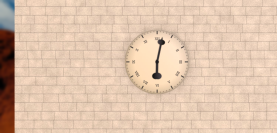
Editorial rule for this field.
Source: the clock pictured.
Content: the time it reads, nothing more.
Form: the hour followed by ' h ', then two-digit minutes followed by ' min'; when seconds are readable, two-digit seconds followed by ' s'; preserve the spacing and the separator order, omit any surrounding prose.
6 h 02 min
